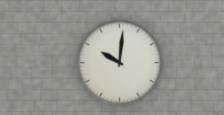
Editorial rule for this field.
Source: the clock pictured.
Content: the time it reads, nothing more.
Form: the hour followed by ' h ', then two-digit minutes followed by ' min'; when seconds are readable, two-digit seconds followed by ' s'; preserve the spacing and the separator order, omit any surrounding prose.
10 h 01 min
